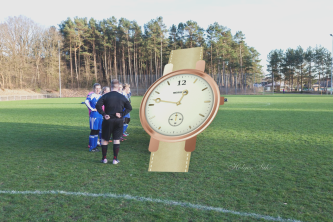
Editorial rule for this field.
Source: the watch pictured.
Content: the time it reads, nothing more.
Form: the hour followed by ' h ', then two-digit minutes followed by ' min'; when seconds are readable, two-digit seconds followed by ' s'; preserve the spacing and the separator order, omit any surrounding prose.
12 h 47 min
